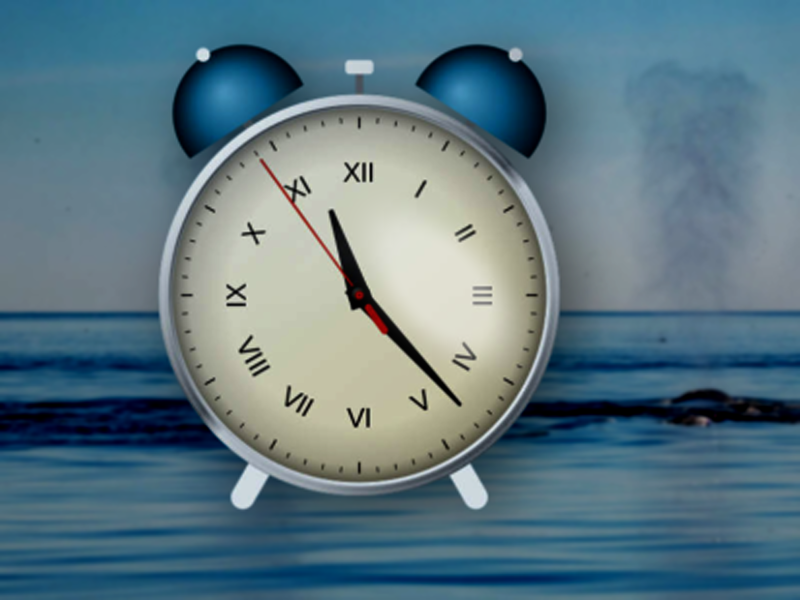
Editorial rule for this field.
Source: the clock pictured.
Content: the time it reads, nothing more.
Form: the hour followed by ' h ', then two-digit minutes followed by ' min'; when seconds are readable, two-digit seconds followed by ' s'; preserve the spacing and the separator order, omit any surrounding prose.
11 h 22 min 54 s
